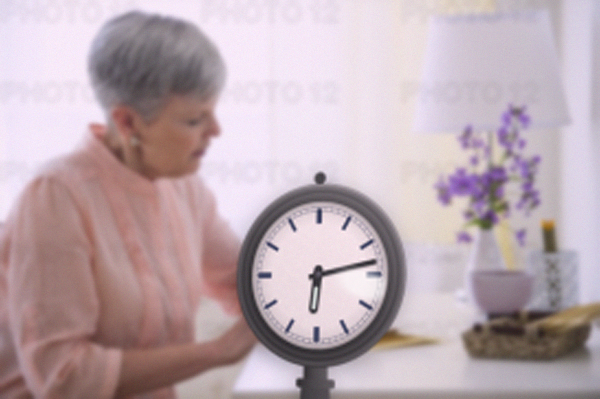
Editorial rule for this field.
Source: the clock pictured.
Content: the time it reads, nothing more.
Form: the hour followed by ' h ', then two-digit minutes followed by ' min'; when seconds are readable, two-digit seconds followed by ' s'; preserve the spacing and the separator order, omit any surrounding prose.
6 h 13 min
